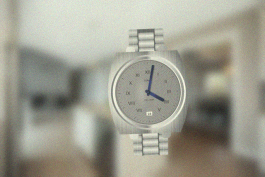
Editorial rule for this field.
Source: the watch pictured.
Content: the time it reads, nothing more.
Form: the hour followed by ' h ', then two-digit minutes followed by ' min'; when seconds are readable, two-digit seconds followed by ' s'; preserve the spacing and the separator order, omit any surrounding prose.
4 h 02 min
